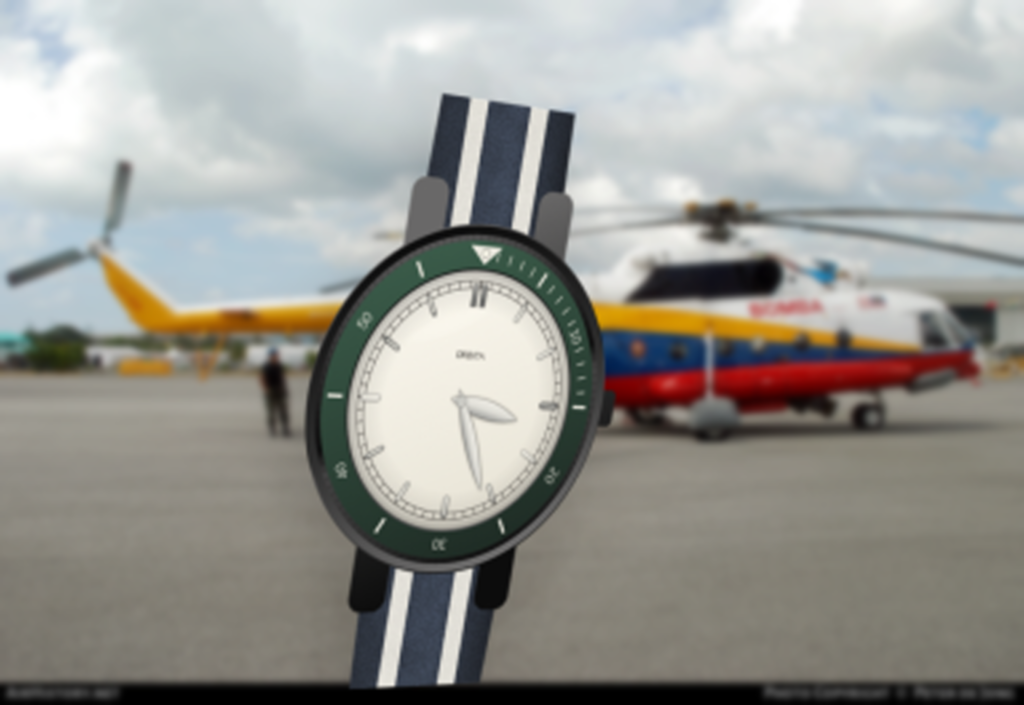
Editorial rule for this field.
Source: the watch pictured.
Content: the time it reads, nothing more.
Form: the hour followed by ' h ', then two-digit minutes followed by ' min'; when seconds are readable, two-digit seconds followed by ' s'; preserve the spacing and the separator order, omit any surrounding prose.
3 h 26 min
